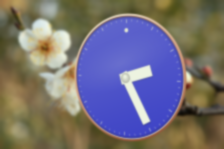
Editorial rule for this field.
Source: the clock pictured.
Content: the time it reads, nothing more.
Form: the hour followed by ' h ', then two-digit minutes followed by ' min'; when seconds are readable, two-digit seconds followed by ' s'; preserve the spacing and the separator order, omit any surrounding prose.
2 h 25 min
